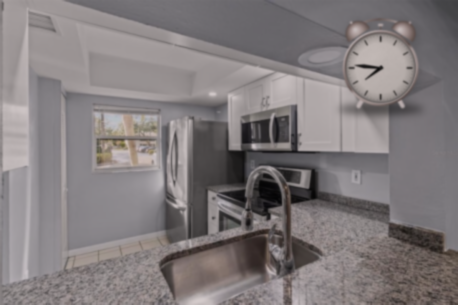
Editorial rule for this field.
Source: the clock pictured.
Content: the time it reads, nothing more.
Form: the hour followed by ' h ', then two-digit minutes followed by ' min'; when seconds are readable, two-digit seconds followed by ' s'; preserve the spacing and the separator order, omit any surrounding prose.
7 h 46 min
